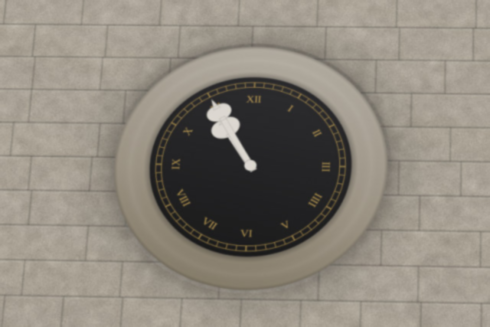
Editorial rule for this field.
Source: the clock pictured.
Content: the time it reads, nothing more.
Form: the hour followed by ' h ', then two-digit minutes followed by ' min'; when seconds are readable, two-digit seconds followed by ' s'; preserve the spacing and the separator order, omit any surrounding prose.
10 h 55 min
